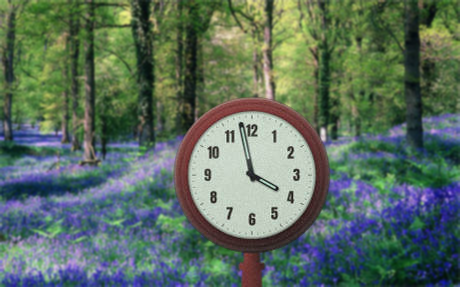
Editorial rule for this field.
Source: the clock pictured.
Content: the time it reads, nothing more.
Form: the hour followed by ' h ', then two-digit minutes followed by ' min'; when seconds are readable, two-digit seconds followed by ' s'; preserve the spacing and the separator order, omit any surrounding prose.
3 h 58 min
